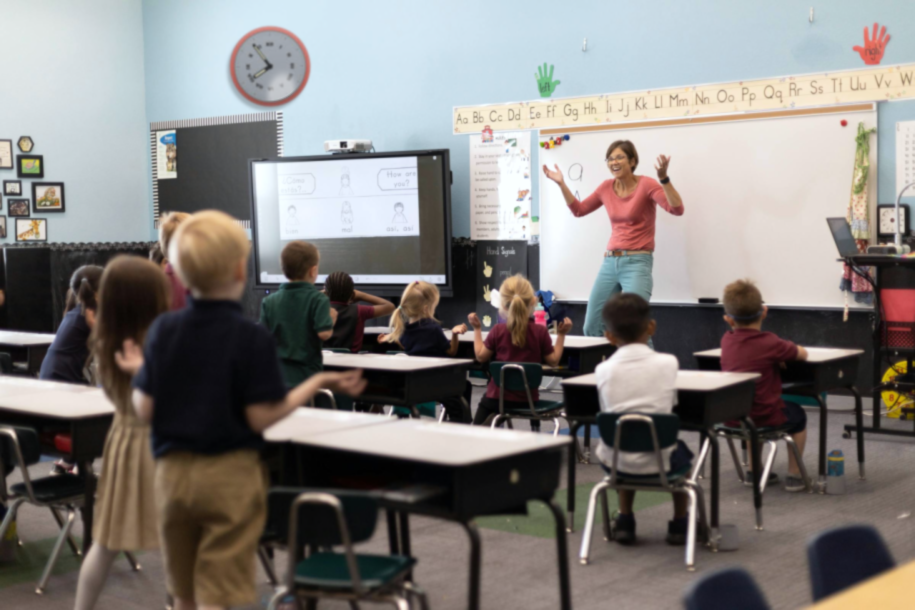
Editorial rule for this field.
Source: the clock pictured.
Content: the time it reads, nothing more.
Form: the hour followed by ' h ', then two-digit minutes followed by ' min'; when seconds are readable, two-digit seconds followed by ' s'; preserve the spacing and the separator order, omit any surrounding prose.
7 h 54 min
